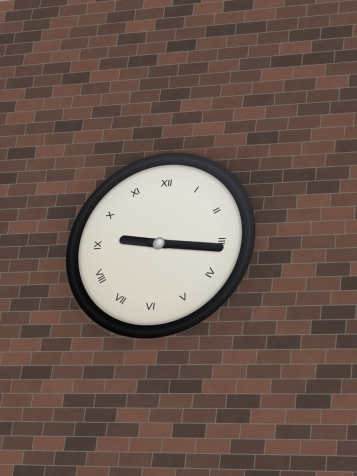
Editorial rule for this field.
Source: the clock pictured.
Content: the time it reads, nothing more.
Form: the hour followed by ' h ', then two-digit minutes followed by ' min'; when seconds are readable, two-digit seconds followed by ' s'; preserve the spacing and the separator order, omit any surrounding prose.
9 h 16 min
